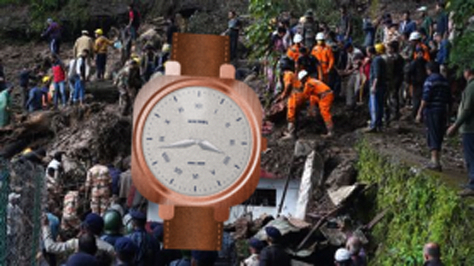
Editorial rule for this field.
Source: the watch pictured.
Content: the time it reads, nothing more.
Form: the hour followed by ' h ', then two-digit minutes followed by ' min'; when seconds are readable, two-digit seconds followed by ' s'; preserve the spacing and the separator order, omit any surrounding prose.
3 h 43 min
